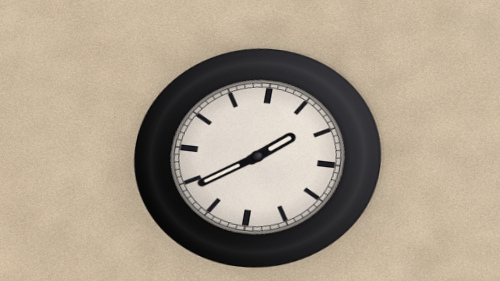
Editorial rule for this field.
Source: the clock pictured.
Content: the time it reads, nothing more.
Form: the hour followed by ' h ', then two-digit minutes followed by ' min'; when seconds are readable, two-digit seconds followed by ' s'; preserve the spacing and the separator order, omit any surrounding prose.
1 h 39 min
